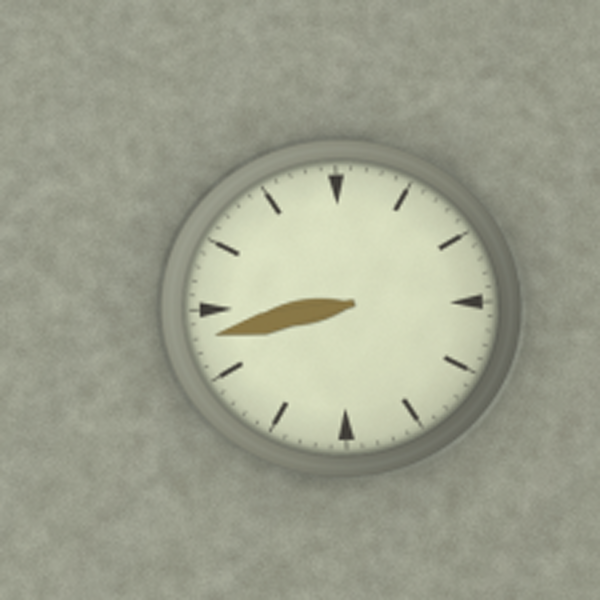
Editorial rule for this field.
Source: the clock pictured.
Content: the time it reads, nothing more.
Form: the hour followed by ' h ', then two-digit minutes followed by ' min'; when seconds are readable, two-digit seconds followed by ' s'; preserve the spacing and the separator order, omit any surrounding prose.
8 h 43 min
